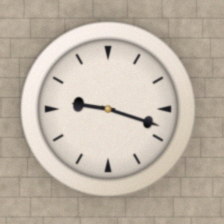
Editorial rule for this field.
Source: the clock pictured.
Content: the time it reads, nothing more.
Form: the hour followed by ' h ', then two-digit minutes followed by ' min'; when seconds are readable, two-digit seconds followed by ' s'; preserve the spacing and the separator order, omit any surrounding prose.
9 h 18 min
